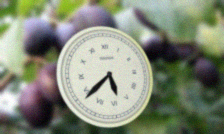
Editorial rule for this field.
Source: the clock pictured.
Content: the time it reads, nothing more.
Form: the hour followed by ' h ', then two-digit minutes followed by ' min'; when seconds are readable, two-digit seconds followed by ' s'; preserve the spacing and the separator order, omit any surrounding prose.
5 h 39 min
